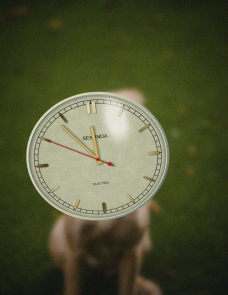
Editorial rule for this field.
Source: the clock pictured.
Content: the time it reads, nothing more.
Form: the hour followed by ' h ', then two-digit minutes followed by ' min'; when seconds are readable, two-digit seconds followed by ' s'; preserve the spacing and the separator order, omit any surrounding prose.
11 h 53 min 50 s
